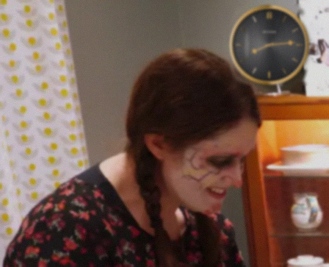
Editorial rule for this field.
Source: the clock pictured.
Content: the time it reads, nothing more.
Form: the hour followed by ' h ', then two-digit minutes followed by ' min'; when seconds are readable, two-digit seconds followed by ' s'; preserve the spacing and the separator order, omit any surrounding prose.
8 h 14 min
